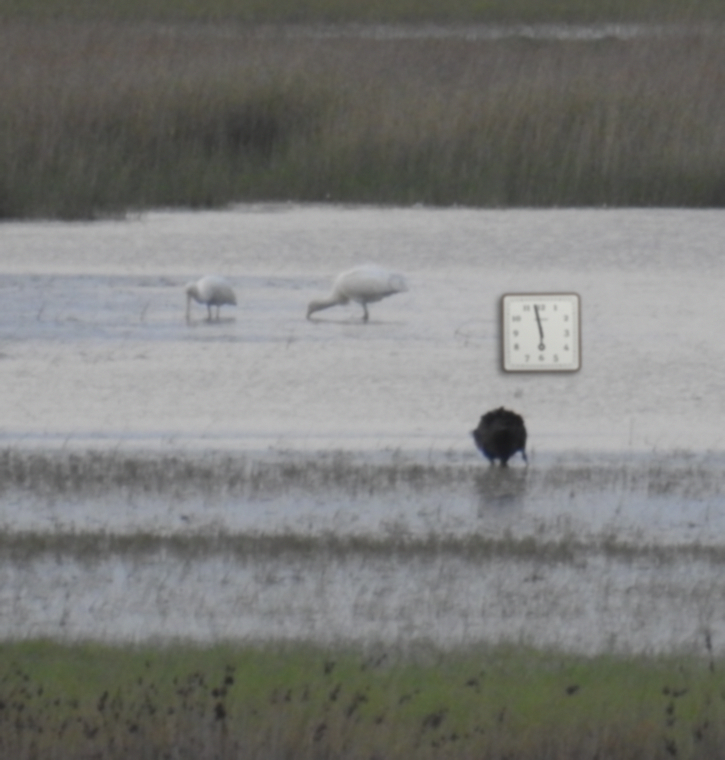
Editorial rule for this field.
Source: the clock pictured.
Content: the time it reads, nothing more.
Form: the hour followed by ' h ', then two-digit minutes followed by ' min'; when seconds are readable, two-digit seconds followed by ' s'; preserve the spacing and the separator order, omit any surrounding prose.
5 h 58 min
